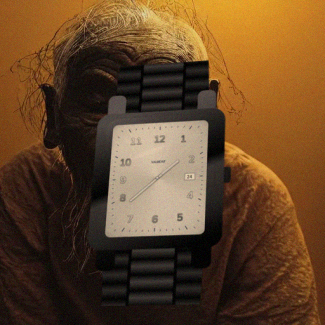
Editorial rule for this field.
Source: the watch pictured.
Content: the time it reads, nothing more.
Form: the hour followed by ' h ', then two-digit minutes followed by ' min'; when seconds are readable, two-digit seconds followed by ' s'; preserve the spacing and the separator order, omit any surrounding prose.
1 h 38 min
